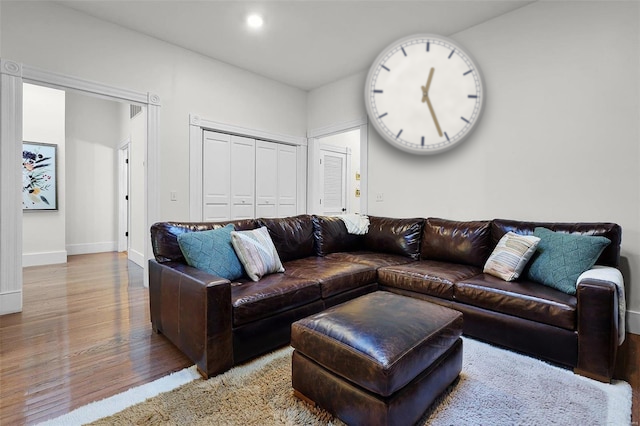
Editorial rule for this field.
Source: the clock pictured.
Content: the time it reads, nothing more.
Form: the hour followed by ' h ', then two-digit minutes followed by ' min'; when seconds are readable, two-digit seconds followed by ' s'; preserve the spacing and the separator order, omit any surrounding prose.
12 h 26 min
